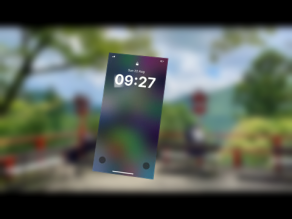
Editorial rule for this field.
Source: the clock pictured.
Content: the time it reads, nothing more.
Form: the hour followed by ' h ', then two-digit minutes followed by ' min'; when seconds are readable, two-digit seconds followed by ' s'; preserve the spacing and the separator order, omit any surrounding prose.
9 h 27 min
